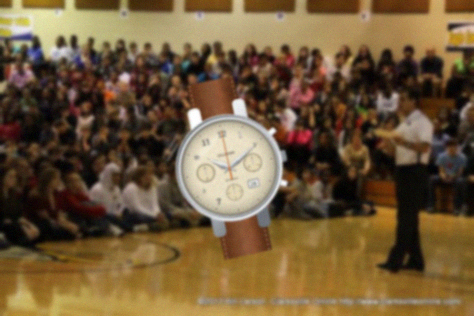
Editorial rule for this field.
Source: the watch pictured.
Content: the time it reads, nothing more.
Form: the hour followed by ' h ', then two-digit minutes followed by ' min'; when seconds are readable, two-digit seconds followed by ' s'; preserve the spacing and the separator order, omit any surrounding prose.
10 h 10 min
